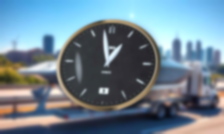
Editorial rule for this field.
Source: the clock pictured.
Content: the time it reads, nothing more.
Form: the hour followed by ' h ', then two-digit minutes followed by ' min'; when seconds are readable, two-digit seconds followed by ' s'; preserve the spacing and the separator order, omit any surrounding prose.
12 h 58 min
